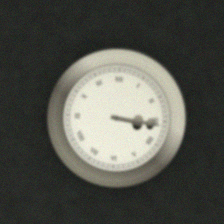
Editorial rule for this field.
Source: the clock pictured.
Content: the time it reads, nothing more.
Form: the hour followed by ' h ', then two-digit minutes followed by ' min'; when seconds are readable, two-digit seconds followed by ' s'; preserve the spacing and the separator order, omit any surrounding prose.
3 h 16 min
